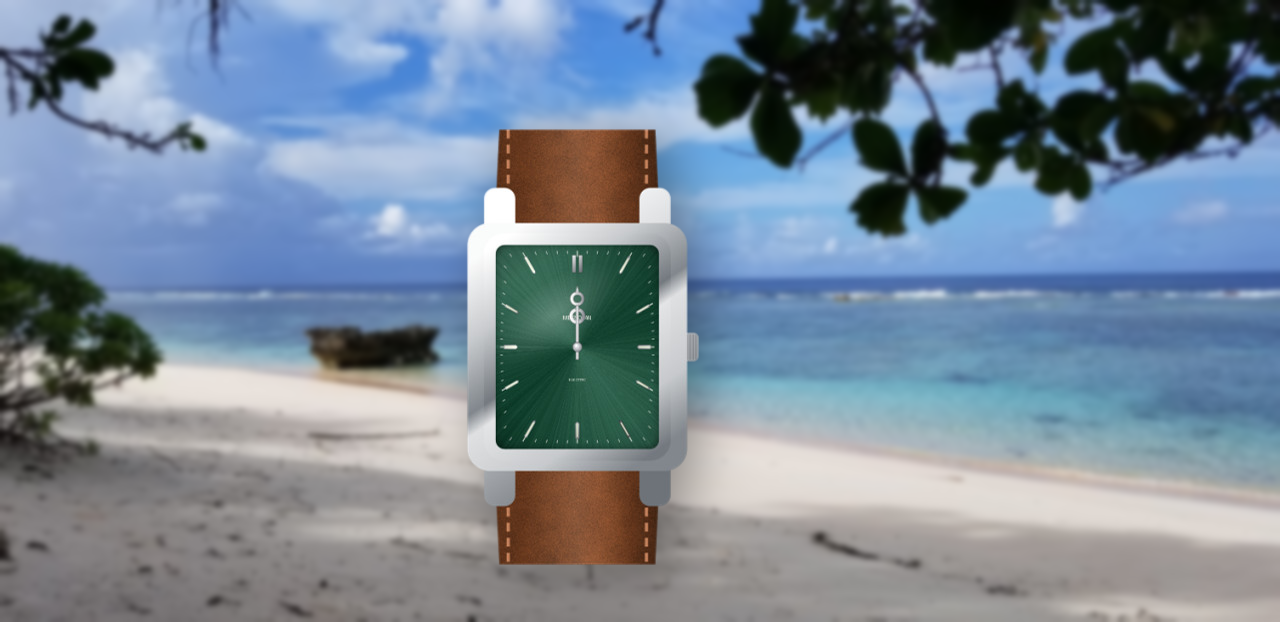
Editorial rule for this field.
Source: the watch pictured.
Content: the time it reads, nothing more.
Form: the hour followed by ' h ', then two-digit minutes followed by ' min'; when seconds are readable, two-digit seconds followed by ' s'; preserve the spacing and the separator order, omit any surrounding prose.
12 h 00 min
